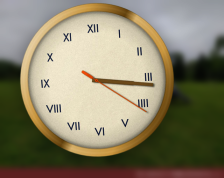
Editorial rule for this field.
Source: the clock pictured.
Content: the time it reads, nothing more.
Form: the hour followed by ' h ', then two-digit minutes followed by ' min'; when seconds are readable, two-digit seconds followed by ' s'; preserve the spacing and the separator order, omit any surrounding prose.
3 h 16 min 21 s
